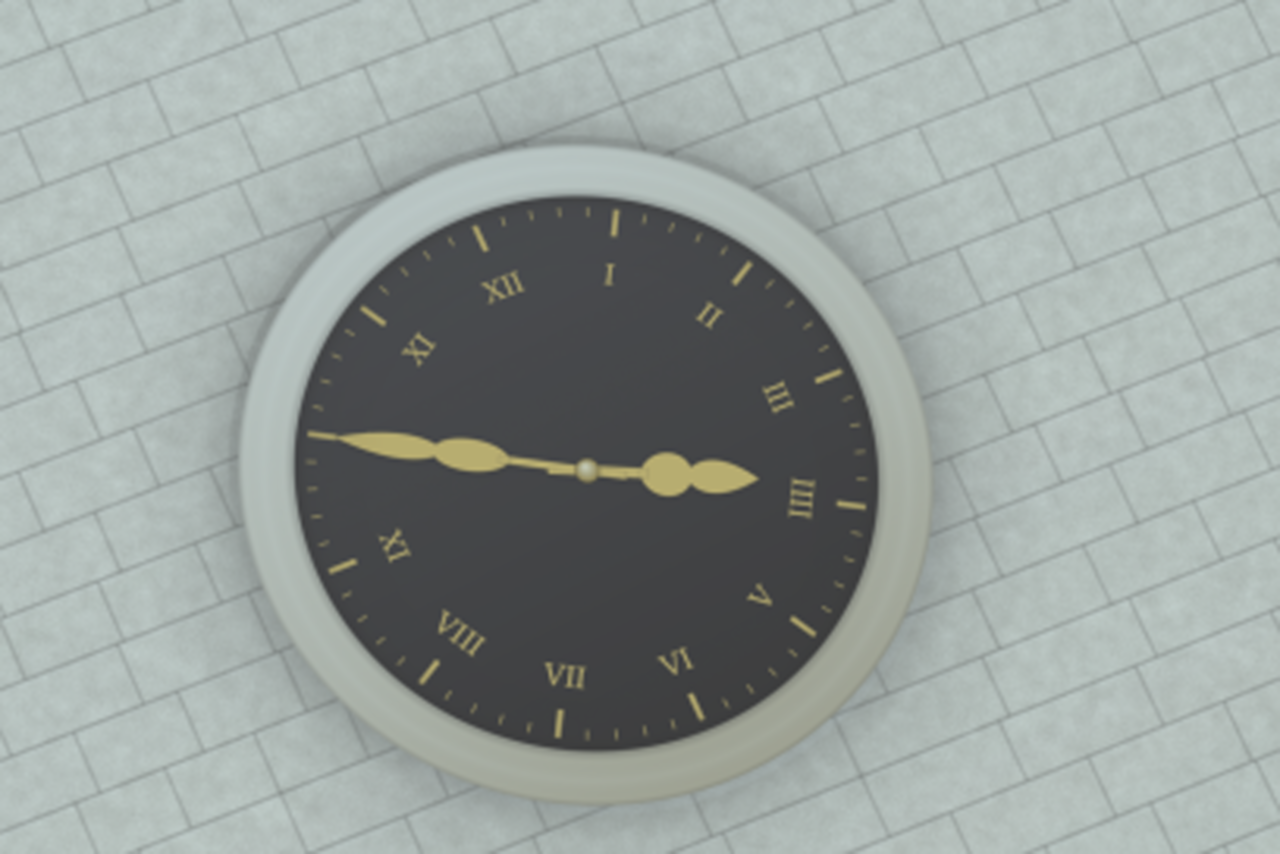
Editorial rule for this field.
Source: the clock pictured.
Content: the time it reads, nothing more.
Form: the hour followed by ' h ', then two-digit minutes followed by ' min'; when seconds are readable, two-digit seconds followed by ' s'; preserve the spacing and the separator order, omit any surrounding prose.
3 h 50 min
